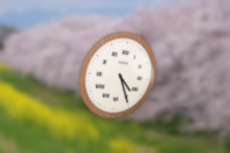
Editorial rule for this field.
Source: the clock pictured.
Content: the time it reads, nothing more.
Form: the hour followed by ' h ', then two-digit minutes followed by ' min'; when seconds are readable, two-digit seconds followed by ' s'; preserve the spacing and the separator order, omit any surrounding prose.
4 h 25 min
